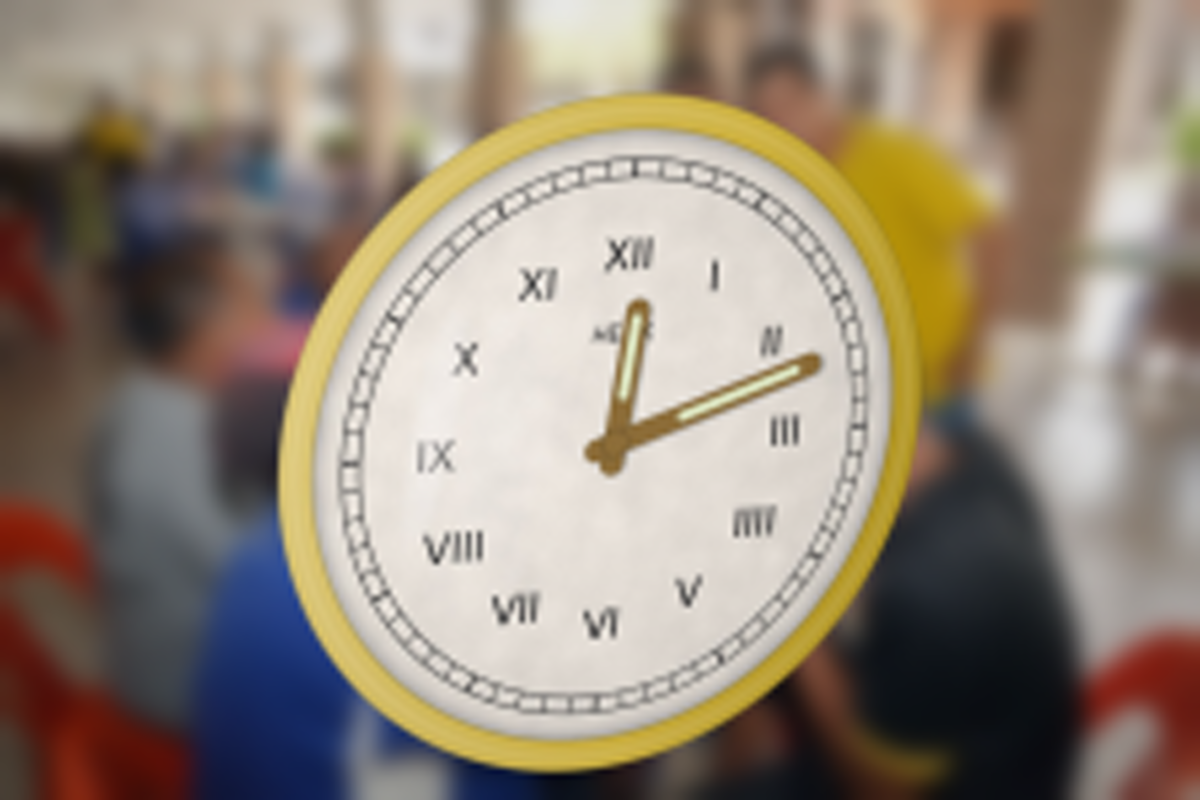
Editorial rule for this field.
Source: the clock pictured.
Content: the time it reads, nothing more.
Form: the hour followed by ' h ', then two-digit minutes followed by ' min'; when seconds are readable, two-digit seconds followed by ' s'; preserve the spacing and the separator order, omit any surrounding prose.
12 h 12 min
